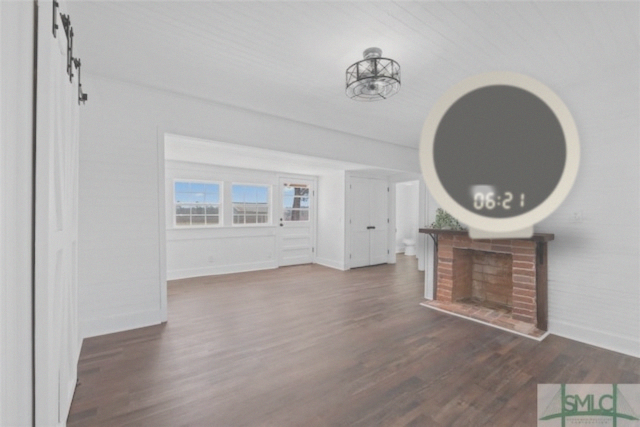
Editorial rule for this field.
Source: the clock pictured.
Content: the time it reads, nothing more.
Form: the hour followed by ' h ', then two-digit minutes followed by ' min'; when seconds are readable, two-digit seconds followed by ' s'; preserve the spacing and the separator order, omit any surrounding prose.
6 h 21 min
